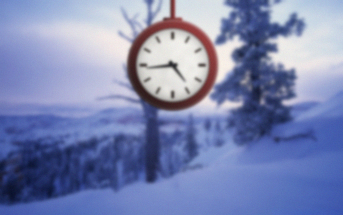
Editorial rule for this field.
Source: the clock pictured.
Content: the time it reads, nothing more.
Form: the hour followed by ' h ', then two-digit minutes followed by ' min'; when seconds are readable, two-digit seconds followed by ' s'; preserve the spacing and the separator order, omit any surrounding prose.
4 h 44 min
